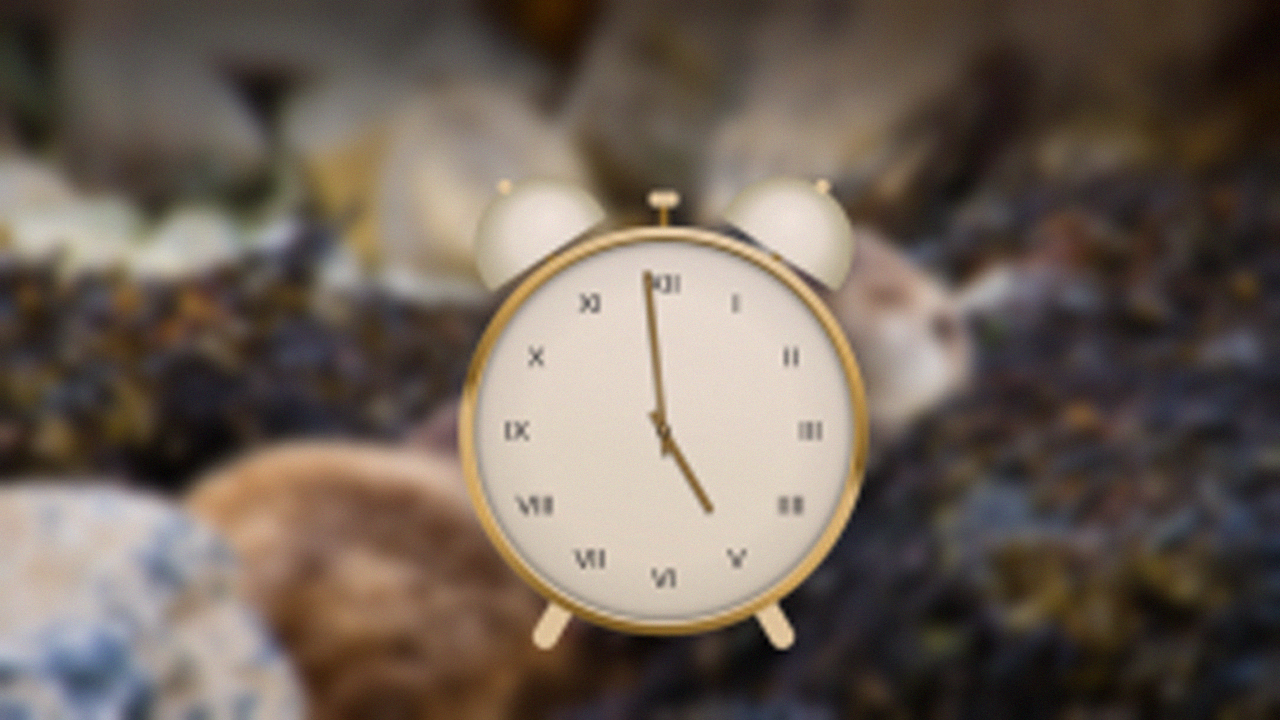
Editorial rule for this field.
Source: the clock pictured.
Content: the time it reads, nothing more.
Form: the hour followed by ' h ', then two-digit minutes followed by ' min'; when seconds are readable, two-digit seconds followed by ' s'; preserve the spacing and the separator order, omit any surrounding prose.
4 h 59 min
